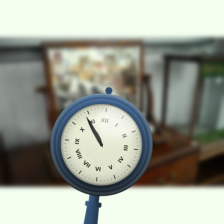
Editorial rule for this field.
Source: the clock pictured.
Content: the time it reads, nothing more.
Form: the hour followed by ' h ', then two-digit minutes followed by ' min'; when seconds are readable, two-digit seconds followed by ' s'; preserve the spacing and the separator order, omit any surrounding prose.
10 h 54 min
